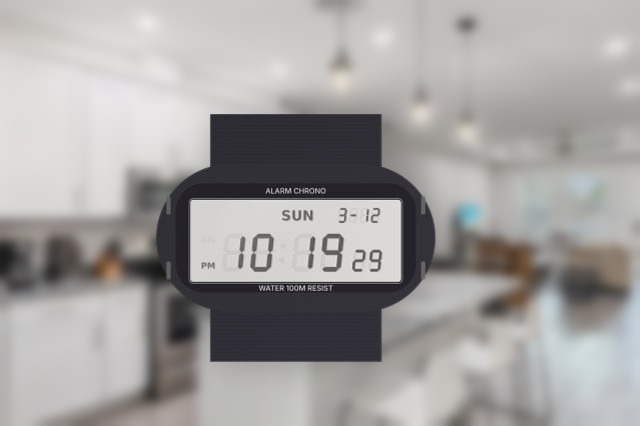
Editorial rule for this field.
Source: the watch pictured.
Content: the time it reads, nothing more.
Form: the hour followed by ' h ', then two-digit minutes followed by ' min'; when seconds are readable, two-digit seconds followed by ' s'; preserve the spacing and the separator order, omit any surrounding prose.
10 h 19 min 29 s
